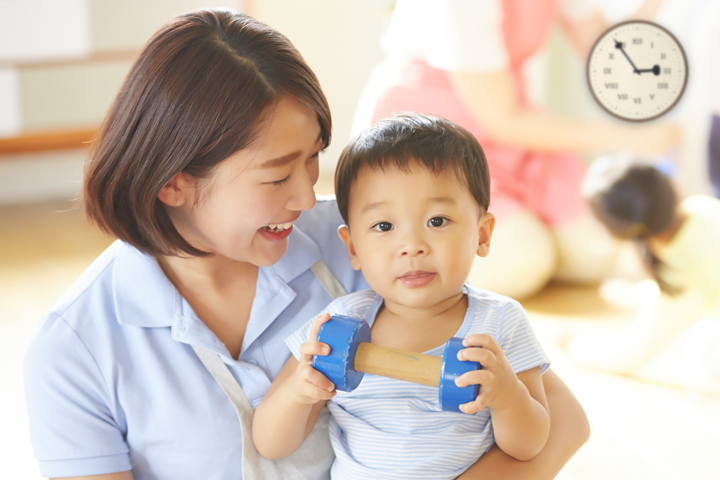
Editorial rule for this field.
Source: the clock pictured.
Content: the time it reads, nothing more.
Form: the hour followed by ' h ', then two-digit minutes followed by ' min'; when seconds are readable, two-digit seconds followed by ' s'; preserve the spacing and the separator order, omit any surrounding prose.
2 h 54 min
